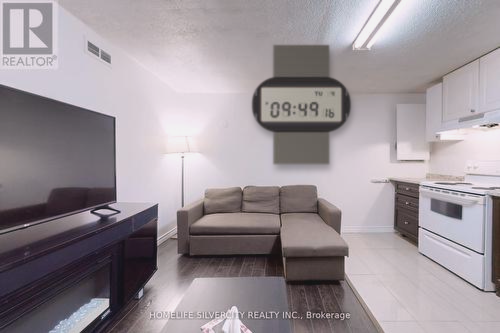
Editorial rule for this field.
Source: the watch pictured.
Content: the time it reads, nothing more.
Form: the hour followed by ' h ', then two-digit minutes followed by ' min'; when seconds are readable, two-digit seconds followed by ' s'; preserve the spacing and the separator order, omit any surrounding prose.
9 h 49 min 16 s
